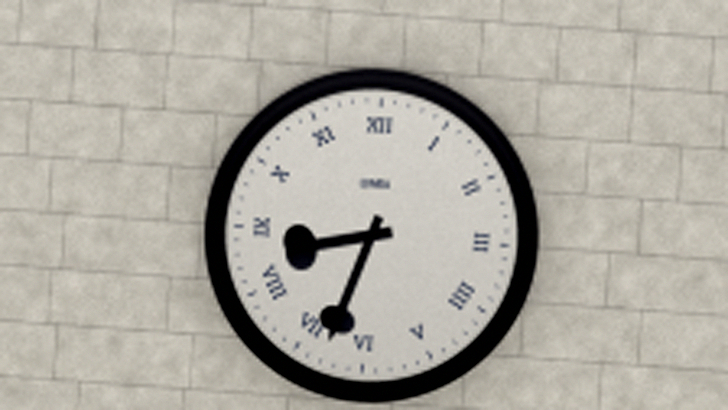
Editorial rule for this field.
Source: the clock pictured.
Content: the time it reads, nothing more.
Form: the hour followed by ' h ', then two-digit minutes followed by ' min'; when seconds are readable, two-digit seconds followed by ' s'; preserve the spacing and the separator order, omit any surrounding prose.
8 h 33 min
